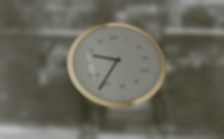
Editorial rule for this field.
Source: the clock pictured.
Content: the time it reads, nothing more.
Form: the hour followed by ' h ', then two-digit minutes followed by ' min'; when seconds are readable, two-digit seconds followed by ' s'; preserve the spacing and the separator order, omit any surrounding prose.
9 h 36 min
